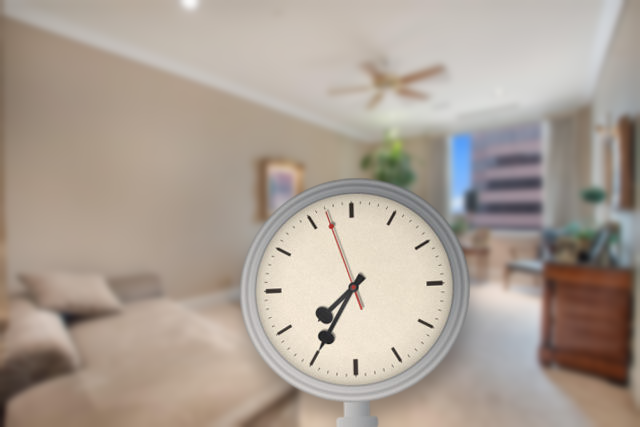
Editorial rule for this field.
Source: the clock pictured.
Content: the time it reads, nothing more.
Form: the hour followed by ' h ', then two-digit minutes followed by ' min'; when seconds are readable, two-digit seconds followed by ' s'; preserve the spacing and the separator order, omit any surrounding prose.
7 h 34 min 57 s
